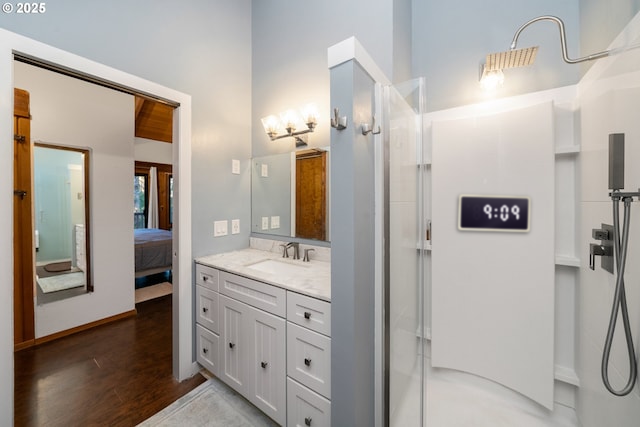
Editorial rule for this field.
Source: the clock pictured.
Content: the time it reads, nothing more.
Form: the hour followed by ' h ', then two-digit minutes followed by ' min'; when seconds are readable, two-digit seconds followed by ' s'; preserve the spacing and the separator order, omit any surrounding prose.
9 h 09 min
